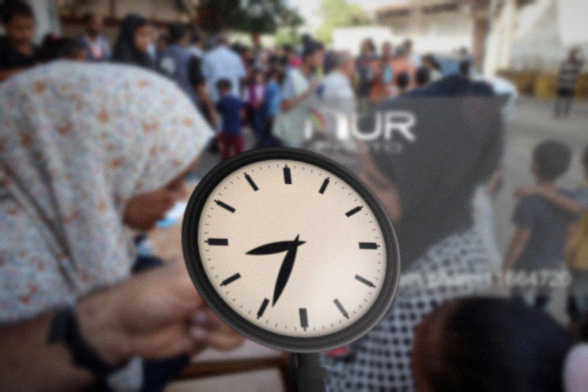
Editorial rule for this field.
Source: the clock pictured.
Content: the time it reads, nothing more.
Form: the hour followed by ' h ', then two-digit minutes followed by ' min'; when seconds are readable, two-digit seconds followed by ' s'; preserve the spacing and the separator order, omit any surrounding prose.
8 h 34 min
